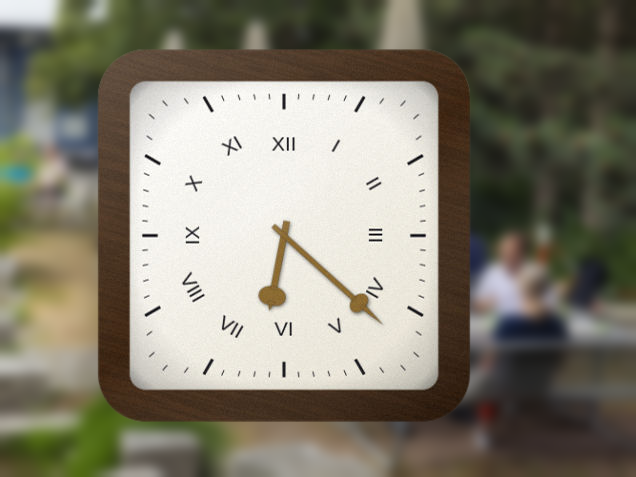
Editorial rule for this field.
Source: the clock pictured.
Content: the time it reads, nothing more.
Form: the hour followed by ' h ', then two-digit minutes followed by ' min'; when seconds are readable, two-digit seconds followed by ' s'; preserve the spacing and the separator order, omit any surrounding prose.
6 h 22 min
